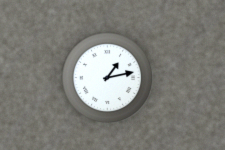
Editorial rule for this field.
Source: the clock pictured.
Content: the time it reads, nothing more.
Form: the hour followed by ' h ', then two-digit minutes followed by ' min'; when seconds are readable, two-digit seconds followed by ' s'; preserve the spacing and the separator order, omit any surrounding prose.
1 h 13 min
